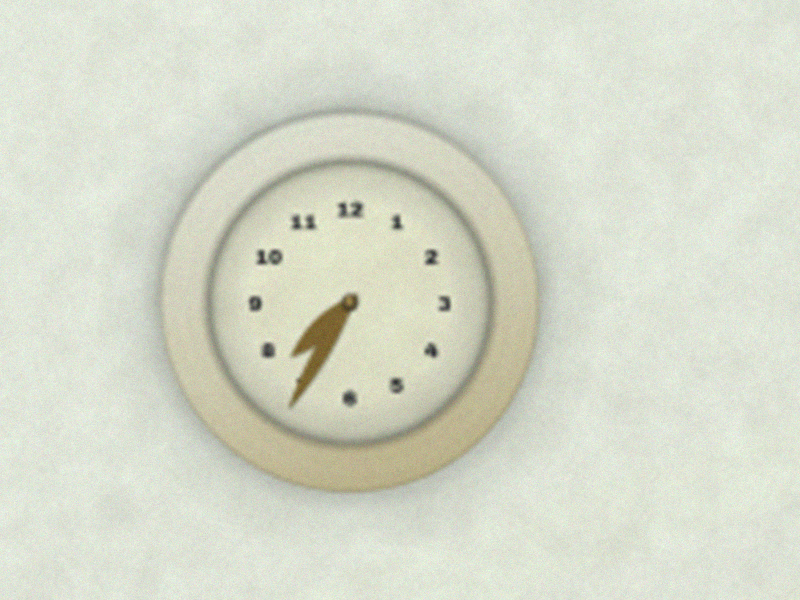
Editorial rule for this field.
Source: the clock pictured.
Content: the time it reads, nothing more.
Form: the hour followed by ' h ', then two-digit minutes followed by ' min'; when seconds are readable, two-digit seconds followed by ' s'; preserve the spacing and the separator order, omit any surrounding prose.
7 h 35 min
